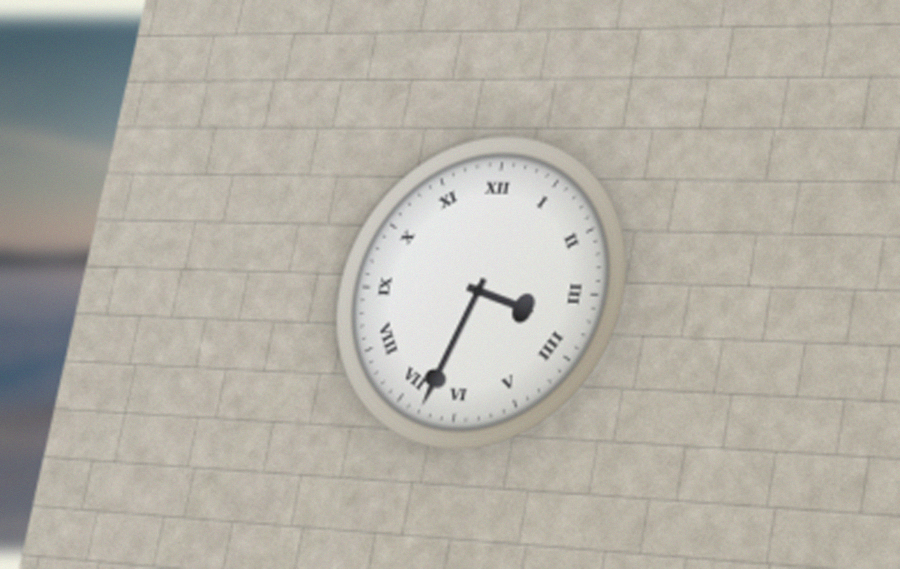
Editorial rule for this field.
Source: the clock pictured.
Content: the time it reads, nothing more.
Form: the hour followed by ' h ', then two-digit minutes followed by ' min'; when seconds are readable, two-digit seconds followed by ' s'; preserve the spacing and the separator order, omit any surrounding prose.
3 h 33 min
